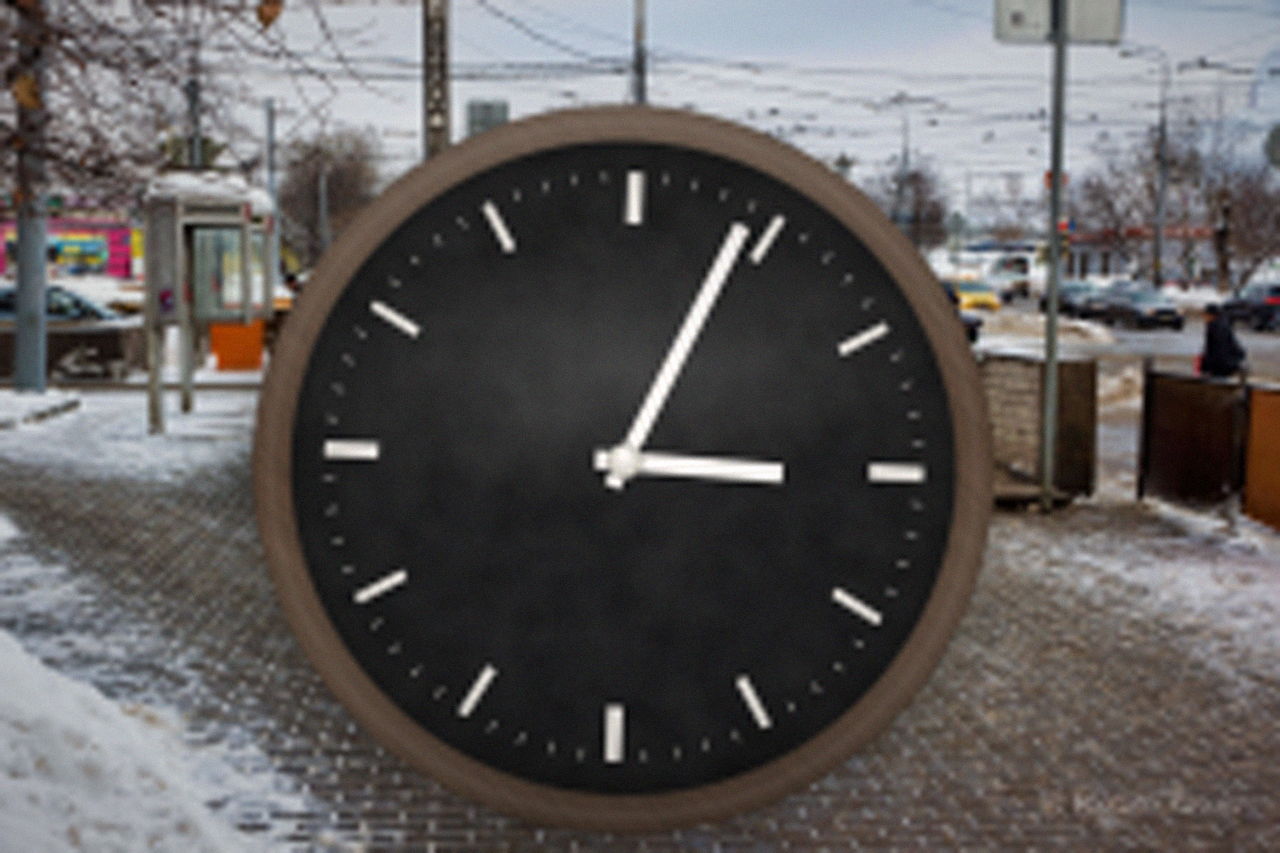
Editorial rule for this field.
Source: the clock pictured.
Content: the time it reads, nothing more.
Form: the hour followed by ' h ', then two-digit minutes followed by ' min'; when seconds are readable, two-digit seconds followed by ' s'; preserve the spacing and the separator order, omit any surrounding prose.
3 h 04 min
